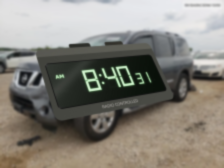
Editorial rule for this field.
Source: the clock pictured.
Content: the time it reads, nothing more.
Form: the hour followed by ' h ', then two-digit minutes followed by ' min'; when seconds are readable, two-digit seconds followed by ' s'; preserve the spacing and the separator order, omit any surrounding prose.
8 h 40 min 31 s
